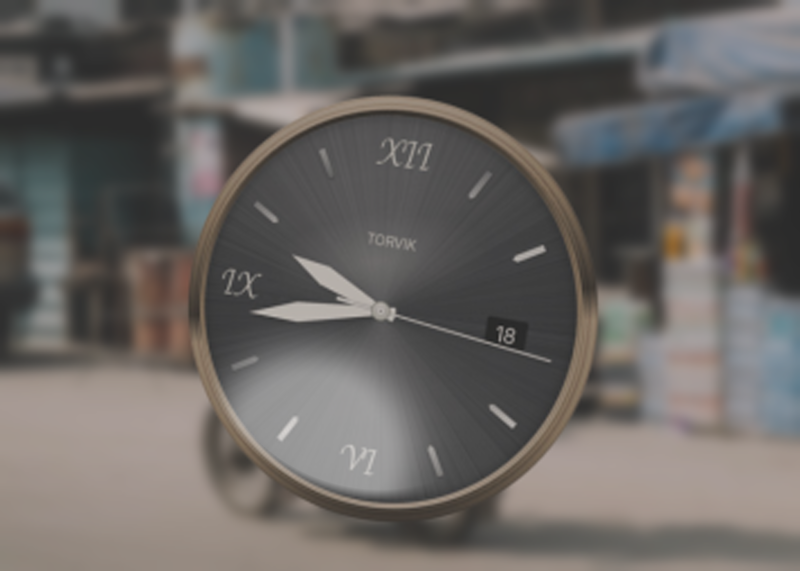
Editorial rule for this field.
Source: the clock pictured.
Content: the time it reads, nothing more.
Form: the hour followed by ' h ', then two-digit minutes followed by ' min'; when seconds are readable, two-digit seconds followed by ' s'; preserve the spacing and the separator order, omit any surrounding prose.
9 h 43 min 16 s
